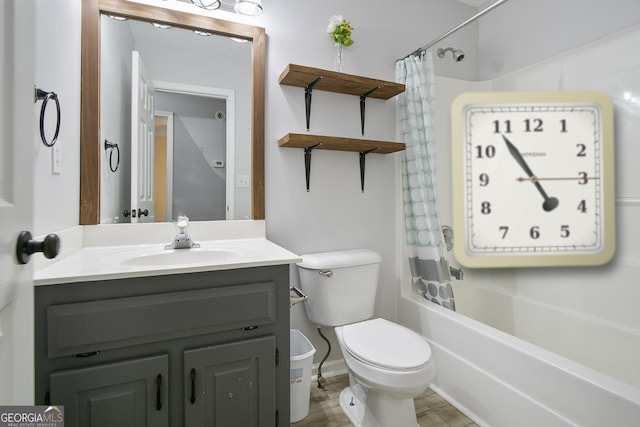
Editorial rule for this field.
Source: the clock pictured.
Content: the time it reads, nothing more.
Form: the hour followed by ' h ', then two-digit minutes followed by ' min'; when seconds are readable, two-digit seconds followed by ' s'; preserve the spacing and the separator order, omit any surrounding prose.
4 h 54 min 15 s
